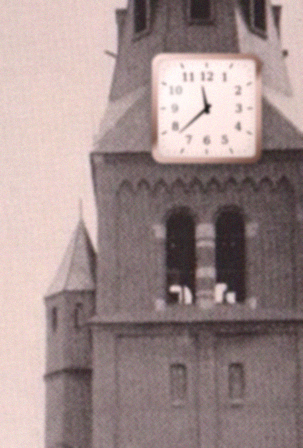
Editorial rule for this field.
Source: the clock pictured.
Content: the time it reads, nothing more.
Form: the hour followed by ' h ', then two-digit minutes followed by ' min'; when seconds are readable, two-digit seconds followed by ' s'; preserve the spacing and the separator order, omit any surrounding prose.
11 h 38 min
